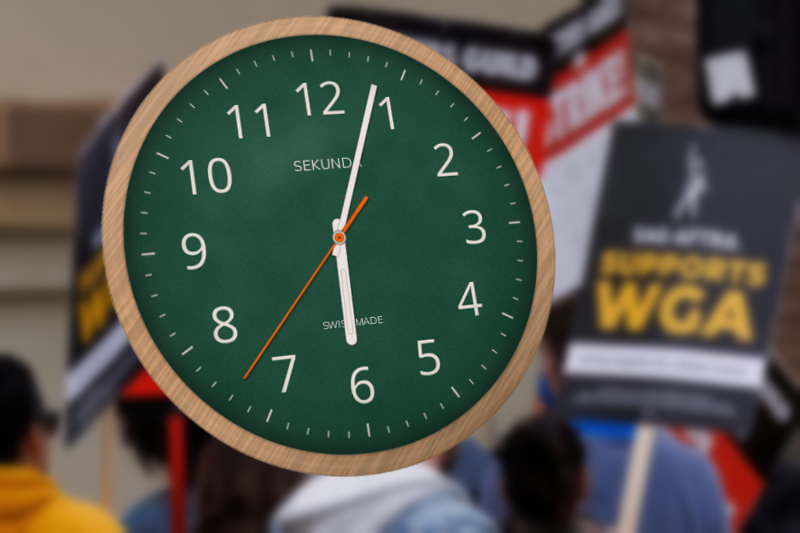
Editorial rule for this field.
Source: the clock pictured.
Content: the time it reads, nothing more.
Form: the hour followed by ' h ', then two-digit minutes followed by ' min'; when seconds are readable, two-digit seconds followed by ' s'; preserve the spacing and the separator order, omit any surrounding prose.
6 h 03 min 37 s
